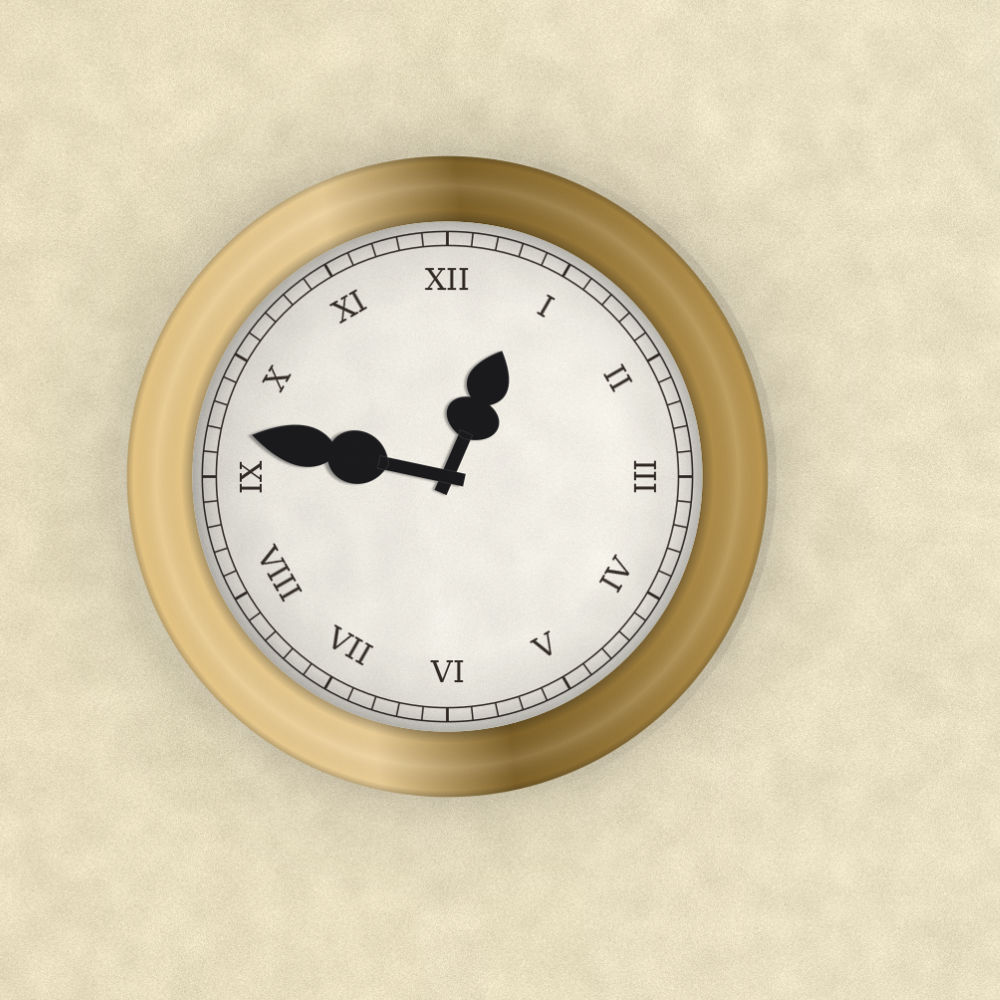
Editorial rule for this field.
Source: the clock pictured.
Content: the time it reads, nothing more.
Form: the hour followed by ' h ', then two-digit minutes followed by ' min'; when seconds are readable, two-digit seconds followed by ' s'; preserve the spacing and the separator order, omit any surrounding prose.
12 h 47 min
